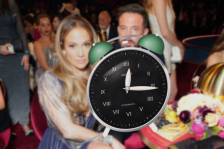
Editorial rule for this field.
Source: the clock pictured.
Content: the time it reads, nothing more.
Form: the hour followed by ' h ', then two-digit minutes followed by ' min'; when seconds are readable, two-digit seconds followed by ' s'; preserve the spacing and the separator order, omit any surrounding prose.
12 h 16 min
